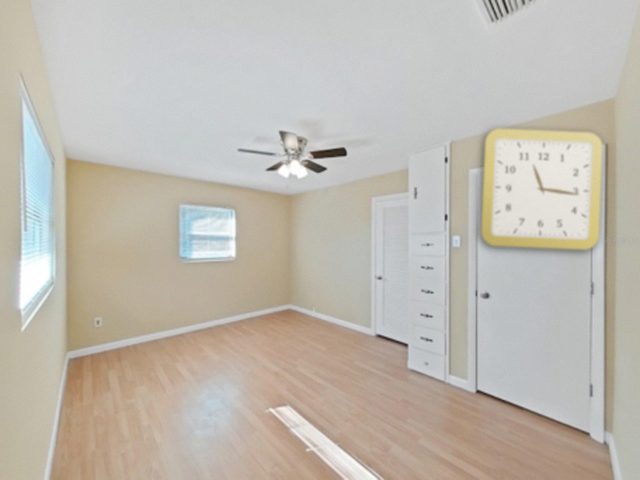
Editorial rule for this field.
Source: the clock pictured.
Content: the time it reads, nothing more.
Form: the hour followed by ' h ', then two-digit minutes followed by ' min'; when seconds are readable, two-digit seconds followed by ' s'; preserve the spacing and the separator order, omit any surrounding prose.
11 h 16 min
